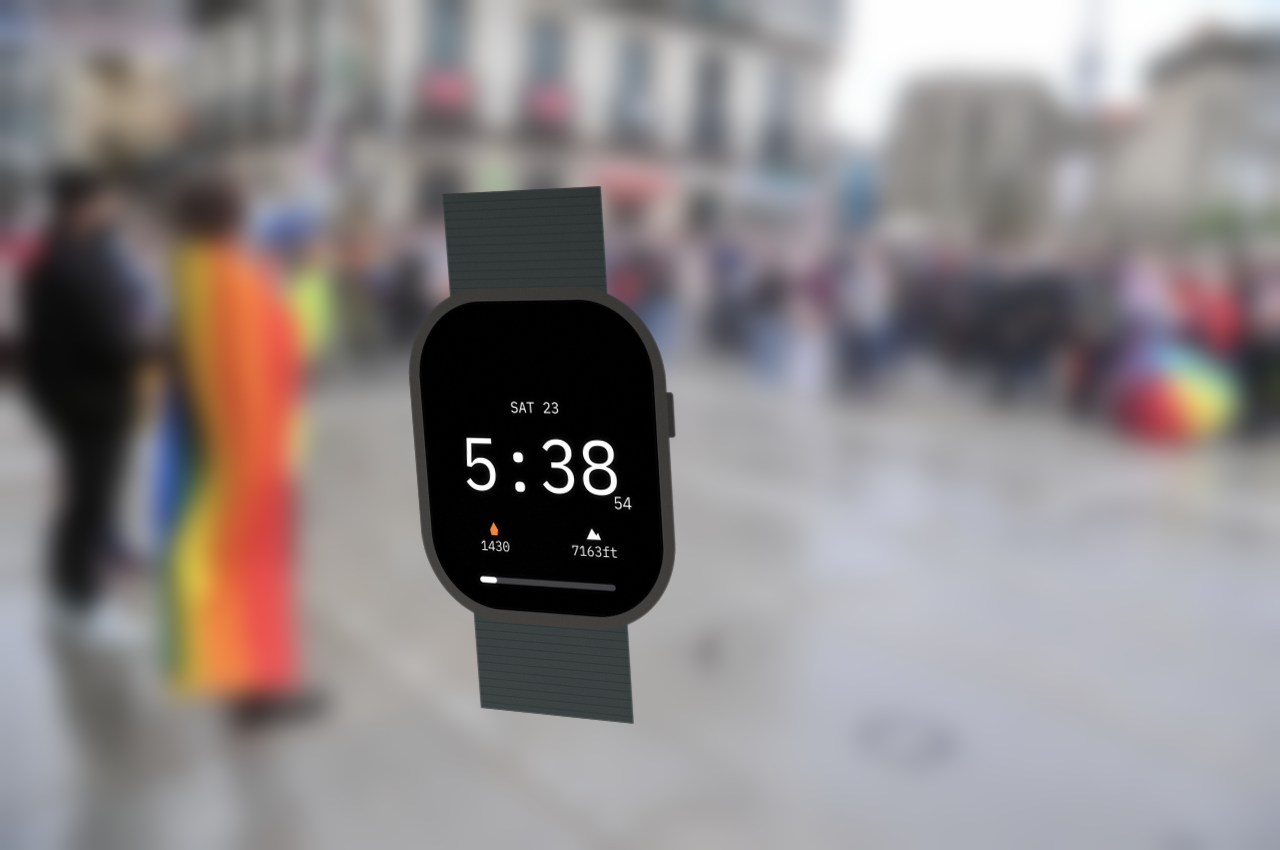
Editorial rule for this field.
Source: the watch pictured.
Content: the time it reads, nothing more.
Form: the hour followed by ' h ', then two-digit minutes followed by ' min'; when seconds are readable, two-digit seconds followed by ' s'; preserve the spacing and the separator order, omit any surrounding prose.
5 h 38 min 54 s
